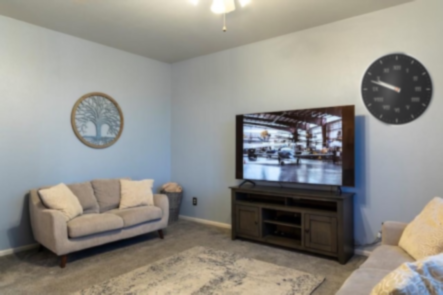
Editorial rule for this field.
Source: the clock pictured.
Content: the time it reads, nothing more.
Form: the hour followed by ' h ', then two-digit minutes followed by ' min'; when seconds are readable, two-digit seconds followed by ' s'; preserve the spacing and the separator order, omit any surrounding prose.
9 h 48 min
